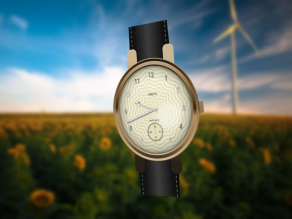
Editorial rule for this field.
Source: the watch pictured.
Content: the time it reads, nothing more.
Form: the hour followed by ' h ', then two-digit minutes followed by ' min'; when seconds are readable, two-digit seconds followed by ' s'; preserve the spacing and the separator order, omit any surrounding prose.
9 h 42 min
